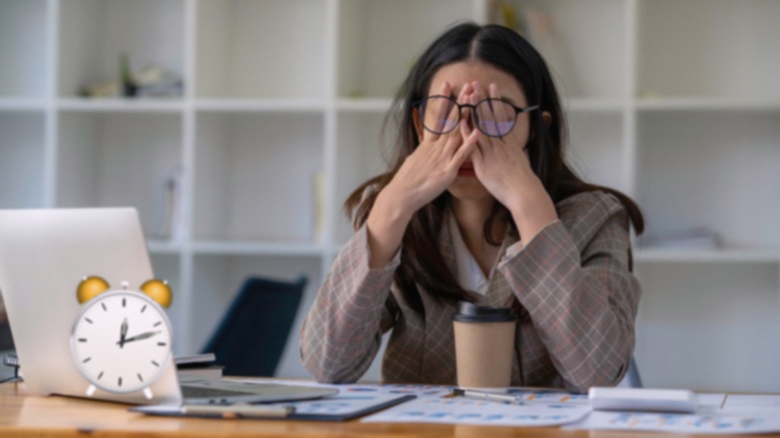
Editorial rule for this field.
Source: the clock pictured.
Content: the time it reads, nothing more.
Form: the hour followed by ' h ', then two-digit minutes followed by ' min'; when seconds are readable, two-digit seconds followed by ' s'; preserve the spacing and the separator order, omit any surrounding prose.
12 h 12 min
